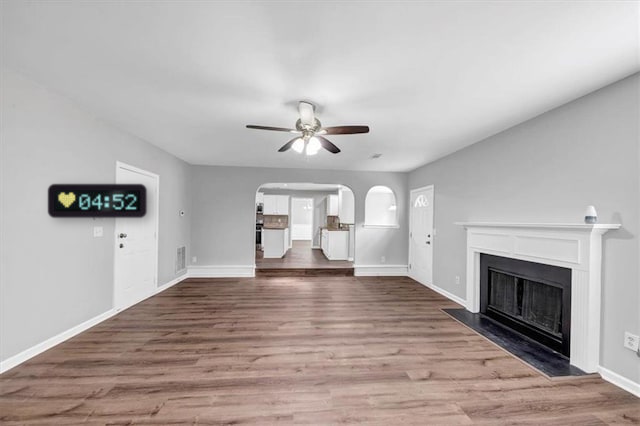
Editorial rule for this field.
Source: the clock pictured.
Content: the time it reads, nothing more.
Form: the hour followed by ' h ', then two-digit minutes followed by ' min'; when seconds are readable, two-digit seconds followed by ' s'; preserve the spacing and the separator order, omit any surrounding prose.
4 h 52 min
